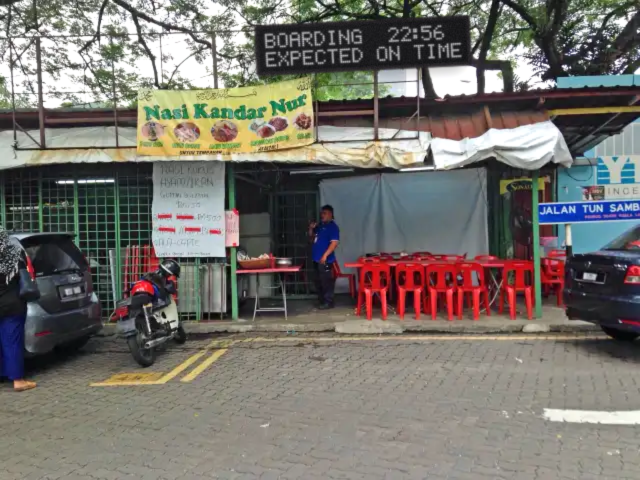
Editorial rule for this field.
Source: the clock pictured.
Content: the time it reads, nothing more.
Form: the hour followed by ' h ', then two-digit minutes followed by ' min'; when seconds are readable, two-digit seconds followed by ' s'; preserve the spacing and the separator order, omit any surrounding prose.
22 h 56 min
